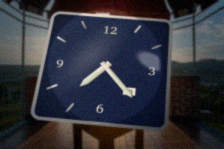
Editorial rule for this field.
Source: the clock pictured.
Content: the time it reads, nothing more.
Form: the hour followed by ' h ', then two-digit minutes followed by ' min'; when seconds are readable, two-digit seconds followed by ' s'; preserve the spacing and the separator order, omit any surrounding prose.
7 h 23 min
